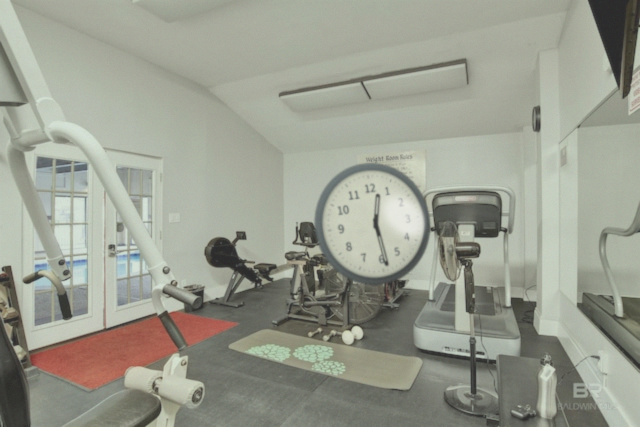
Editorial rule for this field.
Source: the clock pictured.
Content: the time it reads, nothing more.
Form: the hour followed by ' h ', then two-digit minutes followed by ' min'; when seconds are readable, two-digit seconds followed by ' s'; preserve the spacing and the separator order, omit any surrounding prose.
12 h 29 min
